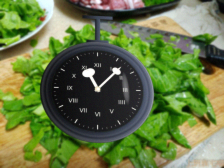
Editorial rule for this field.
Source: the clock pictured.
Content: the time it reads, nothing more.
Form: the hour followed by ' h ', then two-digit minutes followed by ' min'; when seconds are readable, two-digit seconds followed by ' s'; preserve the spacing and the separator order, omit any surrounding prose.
11 h 07 min
